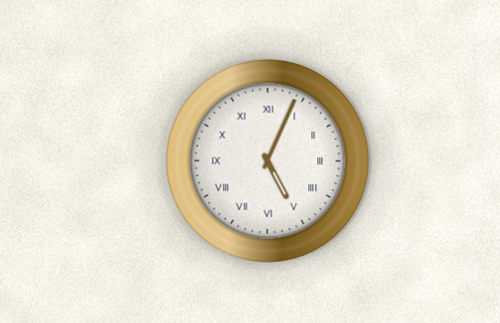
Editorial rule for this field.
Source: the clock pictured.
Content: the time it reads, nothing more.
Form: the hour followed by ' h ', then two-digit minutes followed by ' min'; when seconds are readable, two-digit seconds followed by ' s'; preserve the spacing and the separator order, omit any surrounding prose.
5 h 04 min
